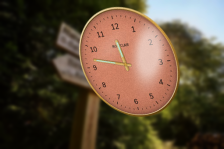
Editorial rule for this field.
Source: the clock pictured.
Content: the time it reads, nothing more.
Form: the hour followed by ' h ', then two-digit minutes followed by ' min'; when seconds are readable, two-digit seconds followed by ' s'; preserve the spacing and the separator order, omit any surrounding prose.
11 h 47 min
